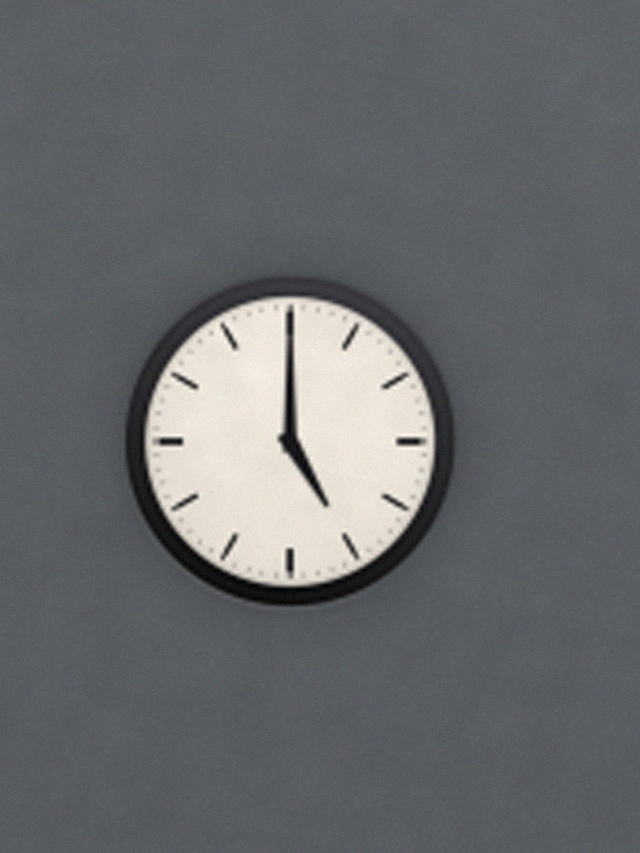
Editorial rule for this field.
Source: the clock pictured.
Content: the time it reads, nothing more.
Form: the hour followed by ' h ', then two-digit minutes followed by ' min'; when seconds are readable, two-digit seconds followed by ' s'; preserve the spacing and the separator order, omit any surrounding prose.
5 h 00 min
